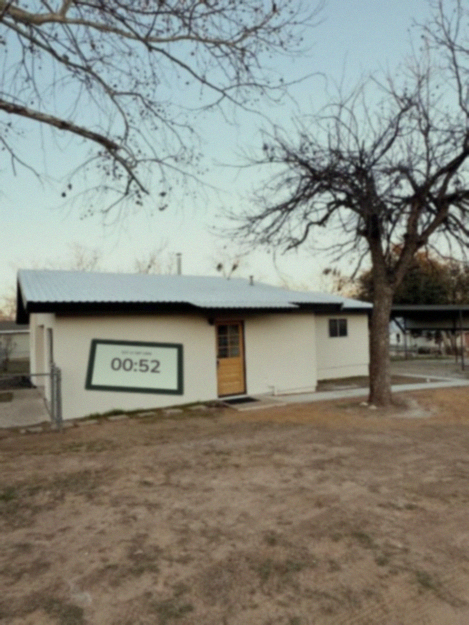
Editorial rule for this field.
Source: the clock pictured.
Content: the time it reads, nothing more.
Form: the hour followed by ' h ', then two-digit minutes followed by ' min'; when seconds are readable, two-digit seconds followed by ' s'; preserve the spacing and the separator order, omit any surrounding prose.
0 h 52 min
